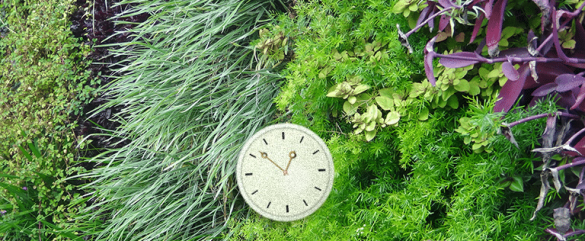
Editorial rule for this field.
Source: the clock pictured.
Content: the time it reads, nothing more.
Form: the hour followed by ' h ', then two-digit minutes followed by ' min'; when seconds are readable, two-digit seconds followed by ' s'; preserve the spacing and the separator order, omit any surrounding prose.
12 h 52 min
